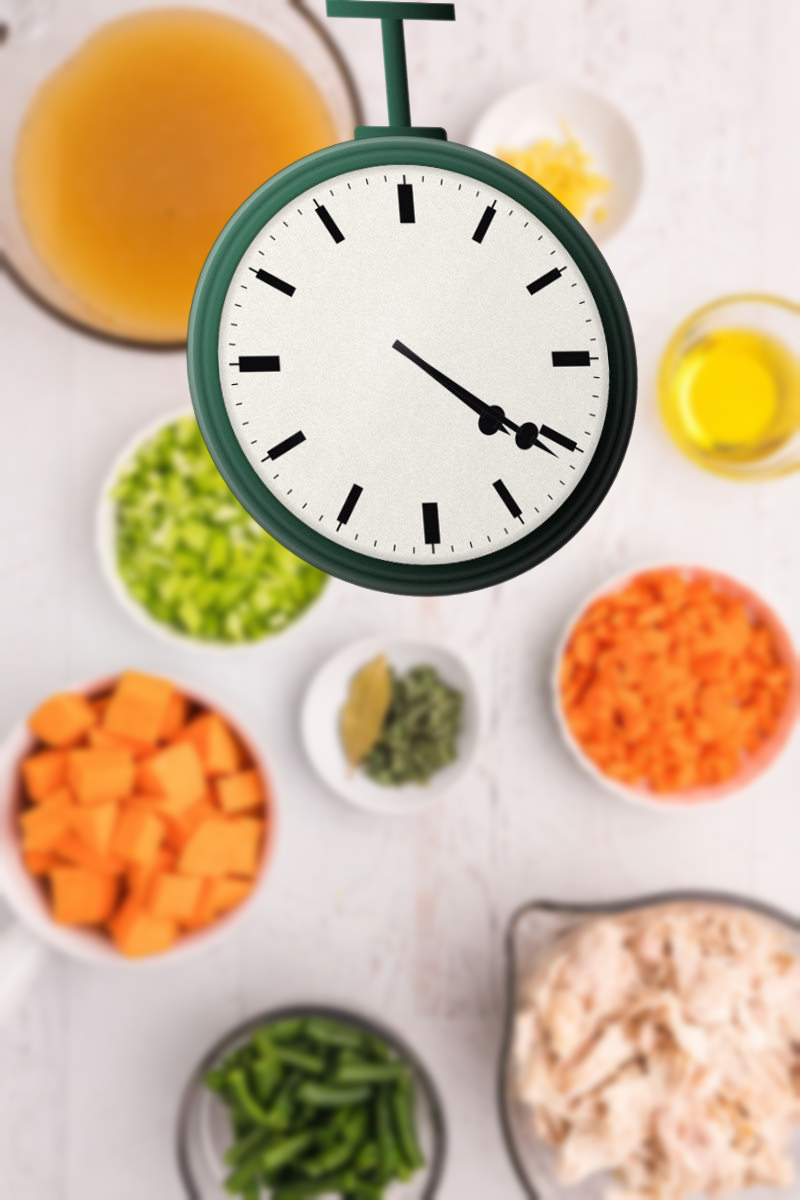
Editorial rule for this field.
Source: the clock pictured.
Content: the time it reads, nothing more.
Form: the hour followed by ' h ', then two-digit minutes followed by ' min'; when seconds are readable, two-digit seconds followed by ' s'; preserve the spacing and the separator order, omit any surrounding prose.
4 h 21 min
